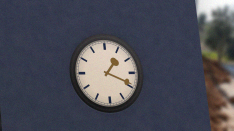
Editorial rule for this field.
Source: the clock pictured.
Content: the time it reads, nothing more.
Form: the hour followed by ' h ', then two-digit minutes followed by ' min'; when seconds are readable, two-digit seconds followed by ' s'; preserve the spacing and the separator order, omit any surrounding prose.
1 h 19 min
